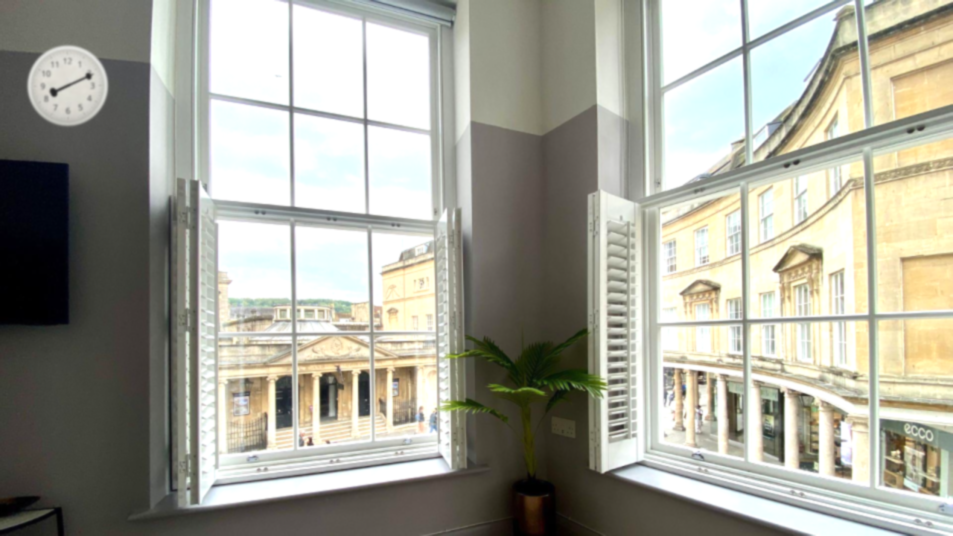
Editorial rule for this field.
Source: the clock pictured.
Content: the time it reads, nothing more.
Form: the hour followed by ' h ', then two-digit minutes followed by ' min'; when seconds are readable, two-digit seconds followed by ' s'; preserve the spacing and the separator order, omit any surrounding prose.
8 h 11 min
